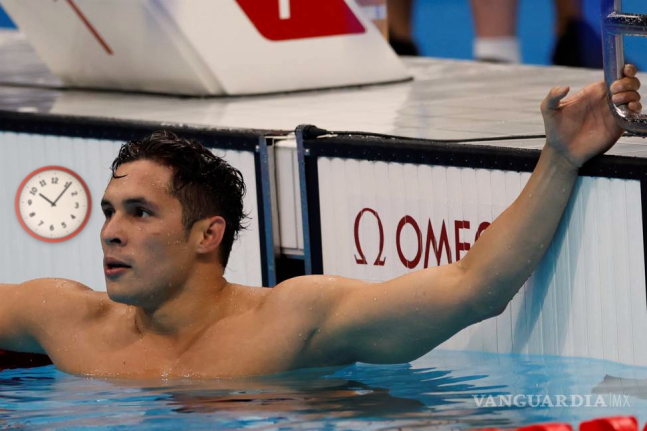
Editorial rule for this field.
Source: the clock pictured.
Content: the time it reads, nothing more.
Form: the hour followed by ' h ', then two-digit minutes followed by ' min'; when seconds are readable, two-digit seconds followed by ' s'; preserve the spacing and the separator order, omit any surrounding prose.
10 h 06 min
